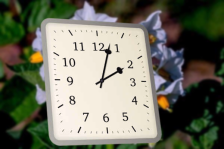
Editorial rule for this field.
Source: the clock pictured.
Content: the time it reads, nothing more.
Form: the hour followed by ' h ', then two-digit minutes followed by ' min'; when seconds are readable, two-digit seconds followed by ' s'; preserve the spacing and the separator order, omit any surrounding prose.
2 h 03 min
